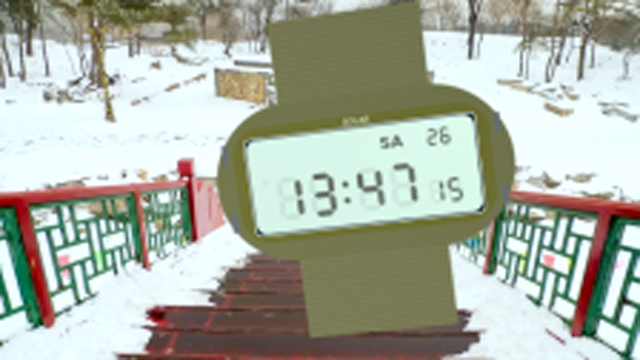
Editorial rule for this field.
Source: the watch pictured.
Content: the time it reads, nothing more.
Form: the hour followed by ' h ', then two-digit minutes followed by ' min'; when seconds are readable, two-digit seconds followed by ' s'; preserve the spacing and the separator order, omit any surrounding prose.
13 h 47 min 15 s
